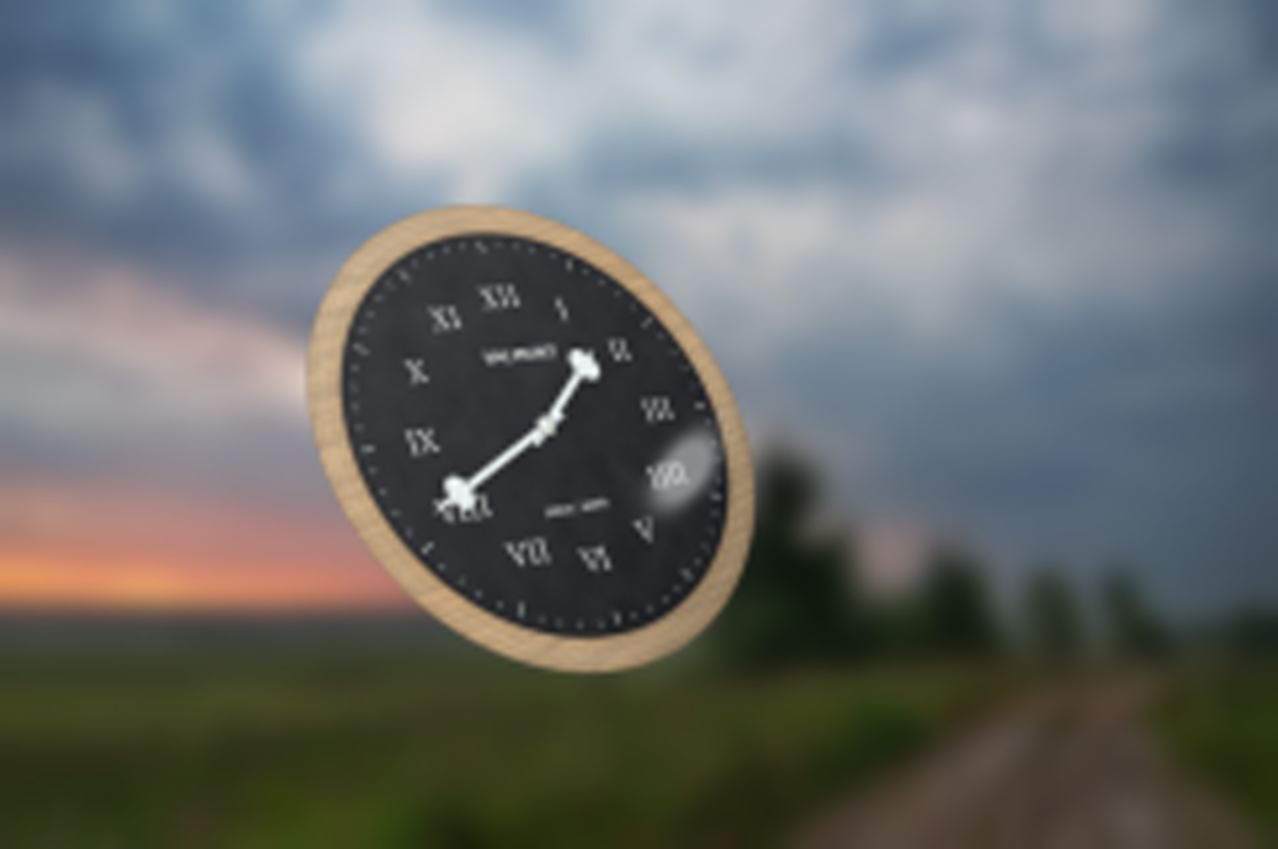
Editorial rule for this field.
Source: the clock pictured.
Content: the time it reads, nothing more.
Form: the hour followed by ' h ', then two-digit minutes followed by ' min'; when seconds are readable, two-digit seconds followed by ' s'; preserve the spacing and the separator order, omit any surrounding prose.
1 h 41 min
